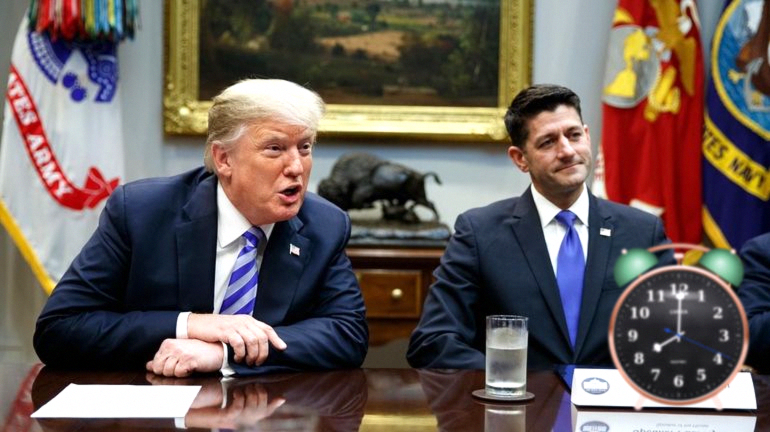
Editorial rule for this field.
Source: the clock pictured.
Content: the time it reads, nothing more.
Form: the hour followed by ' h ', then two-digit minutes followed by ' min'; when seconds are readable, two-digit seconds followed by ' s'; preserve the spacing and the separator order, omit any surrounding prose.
8 h 00 min 19 s
